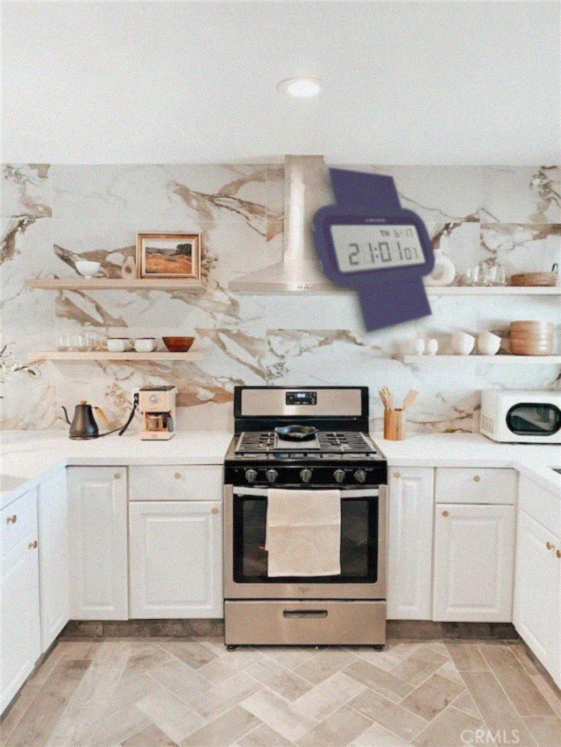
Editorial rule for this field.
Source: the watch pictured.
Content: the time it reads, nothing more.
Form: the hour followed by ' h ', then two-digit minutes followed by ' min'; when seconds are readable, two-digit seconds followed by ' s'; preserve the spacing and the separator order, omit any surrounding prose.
21 h 01 min 01 s
